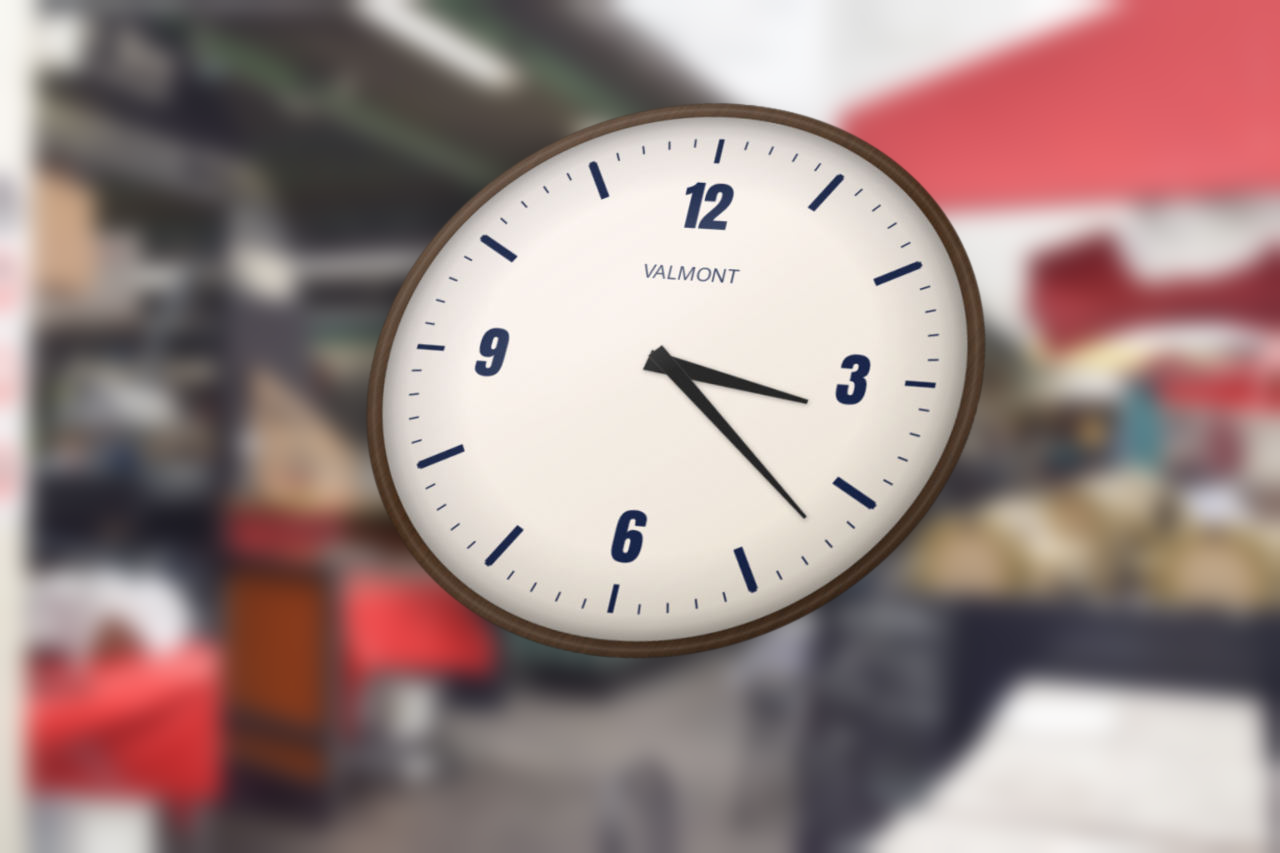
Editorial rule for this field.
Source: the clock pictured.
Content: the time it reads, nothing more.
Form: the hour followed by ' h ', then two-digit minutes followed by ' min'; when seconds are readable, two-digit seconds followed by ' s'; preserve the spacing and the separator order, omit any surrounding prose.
3 h 22 min
